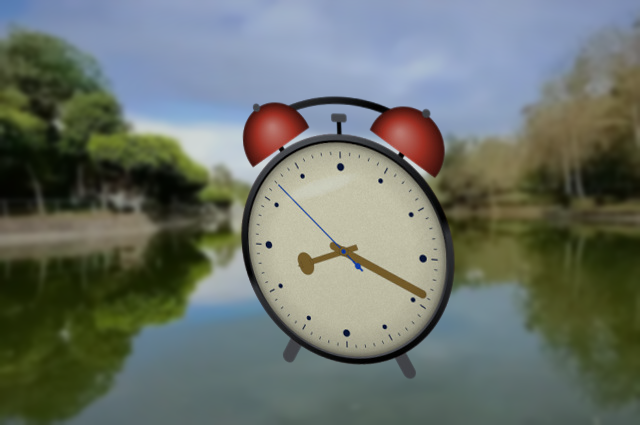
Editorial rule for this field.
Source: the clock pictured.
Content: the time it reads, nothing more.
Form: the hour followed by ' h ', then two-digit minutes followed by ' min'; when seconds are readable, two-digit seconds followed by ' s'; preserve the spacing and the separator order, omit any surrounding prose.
8 h 18 min 52 s
